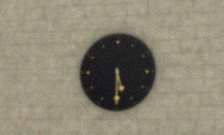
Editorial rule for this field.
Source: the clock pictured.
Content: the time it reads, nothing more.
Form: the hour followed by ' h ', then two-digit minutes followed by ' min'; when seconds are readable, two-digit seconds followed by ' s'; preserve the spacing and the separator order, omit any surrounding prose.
5 h 30 min
